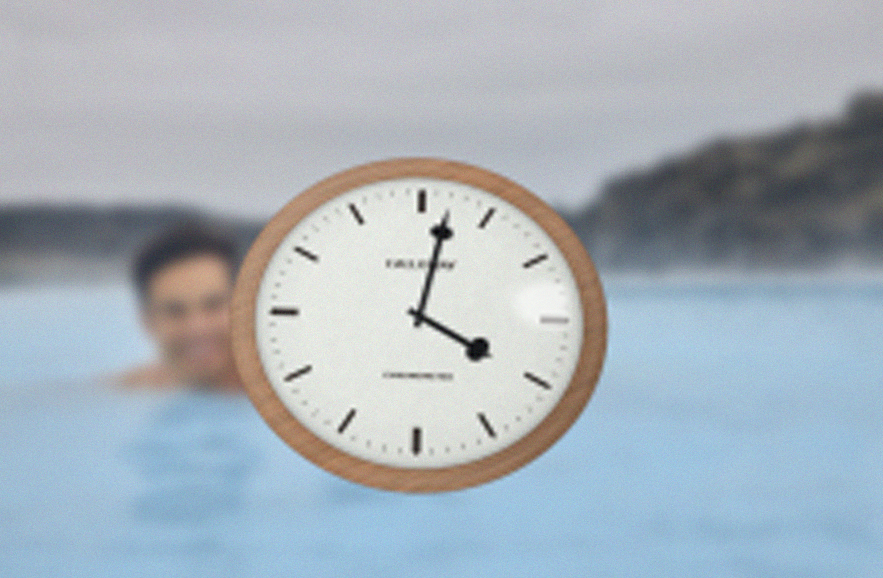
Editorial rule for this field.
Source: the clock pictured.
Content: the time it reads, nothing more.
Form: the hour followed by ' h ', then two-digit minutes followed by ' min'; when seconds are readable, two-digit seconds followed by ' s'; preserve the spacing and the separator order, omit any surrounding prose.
4 h 02 min
